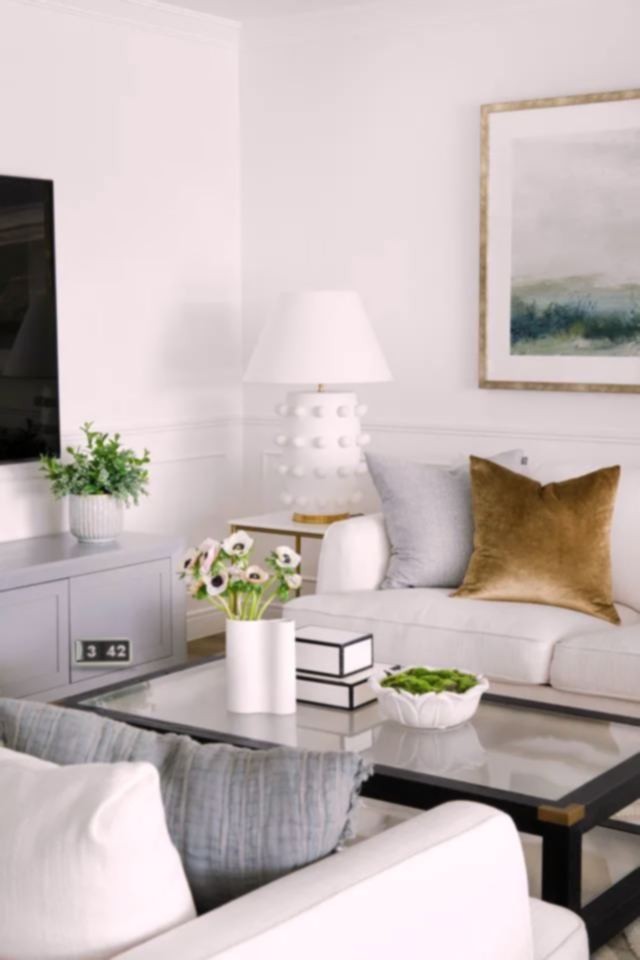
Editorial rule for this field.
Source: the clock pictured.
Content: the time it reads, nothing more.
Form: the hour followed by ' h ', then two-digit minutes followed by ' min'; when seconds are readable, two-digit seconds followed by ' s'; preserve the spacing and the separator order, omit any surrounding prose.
3 h 42 min
